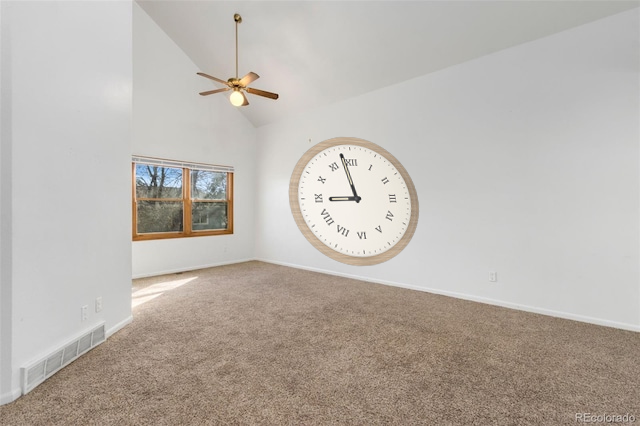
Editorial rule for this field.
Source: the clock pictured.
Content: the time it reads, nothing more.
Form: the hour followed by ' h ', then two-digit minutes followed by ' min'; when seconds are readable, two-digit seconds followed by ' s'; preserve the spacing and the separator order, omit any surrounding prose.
8 h 58 min
